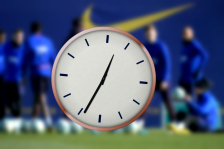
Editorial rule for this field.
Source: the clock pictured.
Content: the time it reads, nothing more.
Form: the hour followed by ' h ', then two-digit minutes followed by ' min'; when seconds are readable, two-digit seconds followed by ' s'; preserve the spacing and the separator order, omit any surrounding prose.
12 h 34 min
